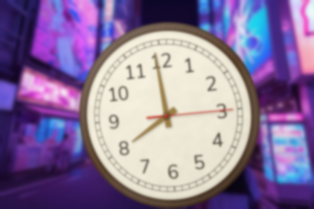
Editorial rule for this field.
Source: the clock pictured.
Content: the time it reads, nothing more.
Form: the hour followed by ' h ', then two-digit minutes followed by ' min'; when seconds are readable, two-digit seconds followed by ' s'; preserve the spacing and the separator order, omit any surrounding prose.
7 h 59 min 15 s
